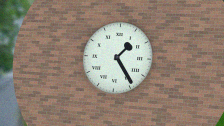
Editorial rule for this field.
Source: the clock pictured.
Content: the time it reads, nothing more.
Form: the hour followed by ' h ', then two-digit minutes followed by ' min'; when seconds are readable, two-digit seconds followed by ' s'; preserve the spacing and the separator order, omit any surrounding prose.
1 h 24 min
